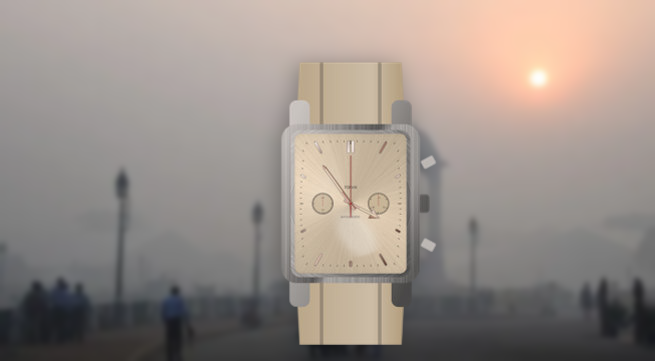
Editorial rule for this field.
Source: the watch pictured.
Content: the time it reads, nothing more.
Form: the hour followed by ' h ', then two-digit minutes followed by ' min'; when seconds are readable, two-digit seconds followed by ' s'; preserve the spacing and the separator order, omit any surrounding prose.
3 h 54 min
